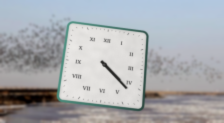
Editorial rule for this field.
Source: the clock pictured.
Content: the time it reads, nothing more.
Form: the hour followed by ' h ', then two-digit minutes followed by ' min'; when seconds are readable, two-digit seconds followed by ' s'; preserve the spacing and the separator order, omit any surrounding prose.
4 h 22 min
